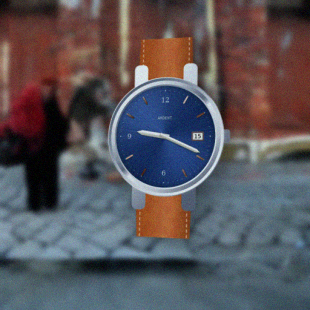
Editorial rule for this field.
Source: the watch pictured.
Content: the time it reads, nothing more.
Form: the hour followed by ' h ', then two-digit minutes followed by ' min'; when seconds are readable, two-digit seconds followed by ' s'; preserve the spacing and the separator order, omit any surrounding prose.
9 h 19 min
